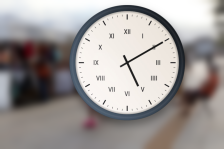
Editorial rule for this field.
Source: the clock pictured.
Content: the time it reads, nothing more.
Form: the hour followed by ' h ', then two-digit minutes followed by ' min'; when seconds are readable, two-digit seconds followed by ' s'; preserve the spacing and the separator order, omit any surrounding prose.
5 h 10 min
